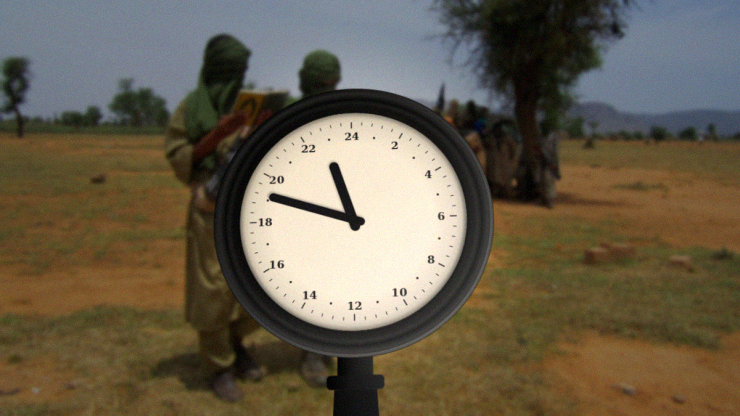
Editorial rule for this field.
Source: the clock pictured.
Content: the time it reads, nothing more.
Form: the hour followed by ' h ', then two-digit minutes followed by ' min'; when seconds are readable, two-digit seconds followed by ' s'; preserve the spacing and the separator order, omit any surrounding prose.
22 h 48 min
